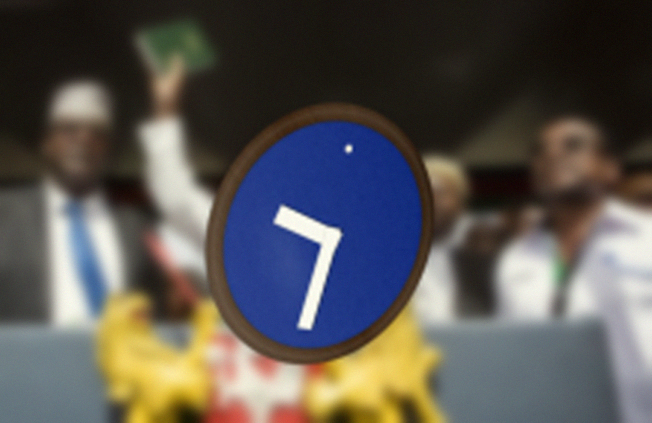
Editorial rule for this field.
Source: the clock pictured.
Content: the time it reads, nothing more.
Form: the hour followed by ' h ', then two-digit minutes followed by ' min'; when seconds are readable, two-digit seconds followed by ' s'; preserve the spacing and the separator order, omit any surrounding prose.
9 h 31 min
